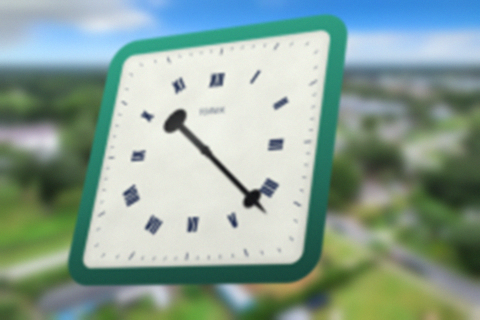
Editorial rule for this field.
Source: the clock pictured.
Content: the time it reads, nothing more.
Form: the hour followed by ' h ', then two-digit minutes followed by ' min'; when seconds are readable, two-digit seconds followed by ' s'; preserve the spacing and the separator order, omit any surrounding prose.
10 h 22 min
